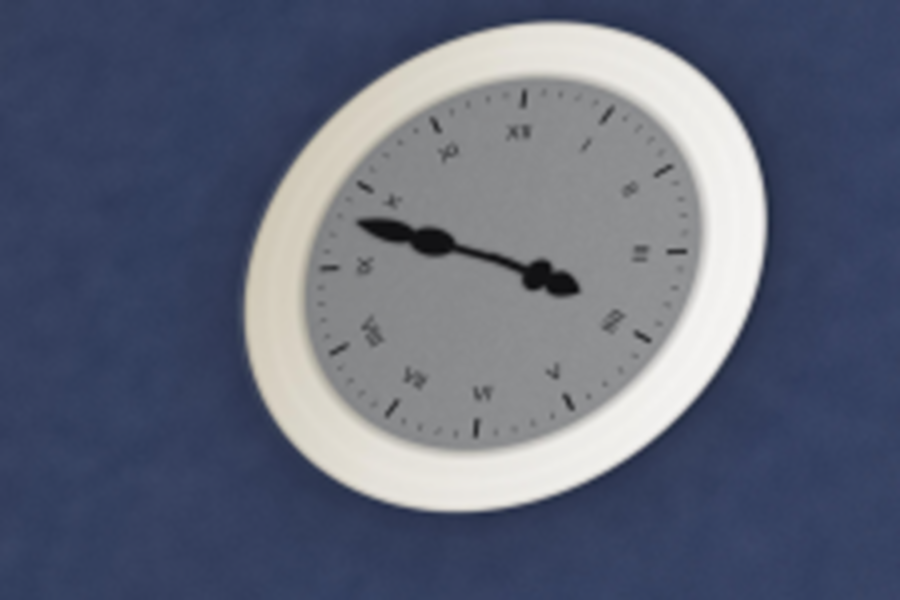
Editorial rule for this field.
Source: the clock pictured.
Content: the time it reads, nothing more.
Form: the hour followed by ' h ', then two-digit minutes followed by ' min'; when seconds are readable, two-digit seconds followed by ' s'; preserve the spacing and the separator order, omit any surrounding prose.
3 h 48 min
